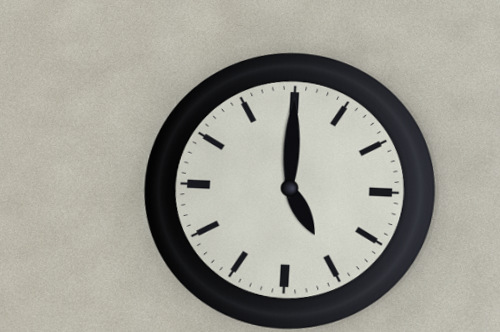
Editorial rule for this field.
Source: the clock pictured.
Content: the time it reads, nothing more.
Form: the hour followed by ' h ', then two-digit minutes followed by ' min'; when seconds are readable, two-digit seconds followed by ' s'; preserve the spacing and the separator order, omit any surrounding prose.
5 h 00 min
